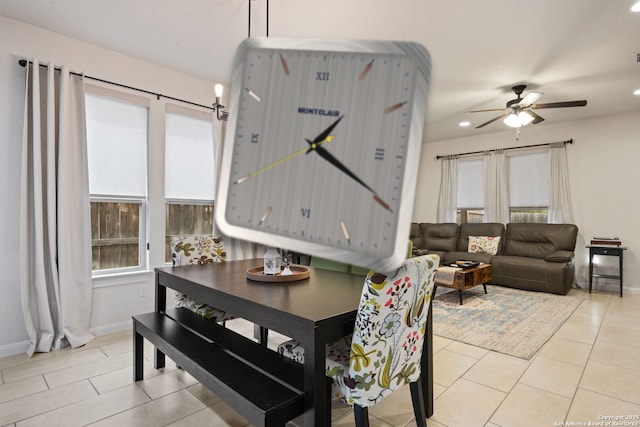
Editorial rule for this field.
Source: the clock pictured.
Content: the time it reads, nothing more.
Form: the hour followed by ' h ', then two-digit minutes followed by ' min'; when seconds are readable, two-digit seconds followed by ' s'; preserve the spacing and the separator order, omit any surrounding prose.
1 h 19 min 40 s
